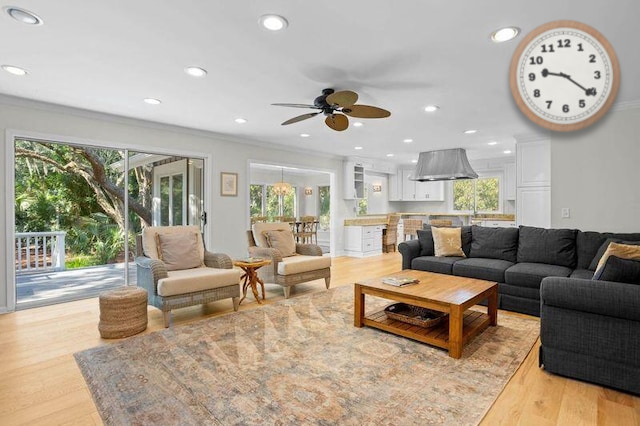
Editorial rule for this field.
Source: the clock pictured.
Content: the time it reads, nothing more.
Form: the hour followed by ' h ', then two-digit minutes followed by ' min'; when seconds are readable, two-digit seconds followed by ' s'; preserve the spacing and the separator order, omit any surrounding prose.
9 h 21 min
